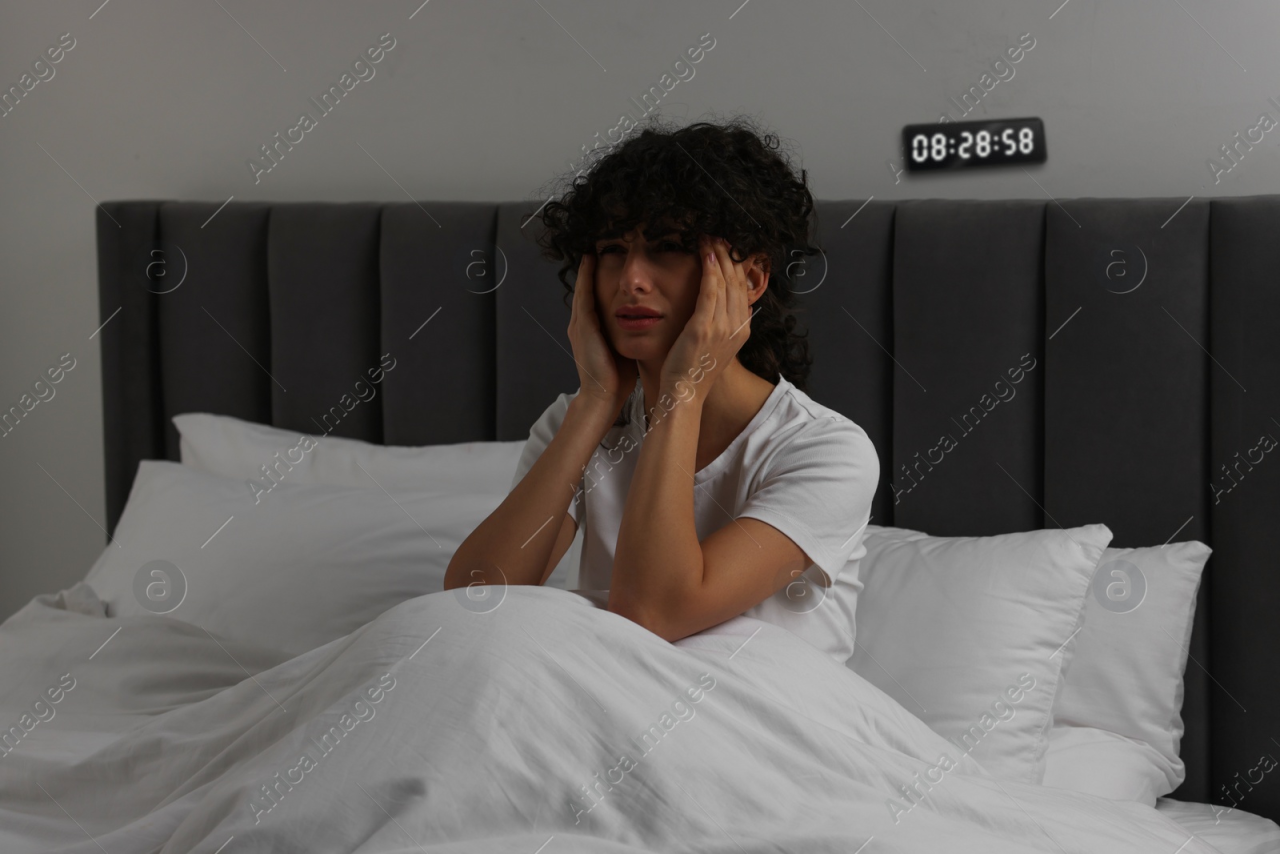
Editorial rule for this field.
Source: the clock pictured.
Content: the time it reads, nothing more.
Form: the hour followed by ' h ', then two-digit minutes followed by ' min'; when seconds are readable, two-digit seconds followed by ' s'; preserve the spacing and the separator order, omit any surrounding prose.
8 h 28 min 58 s
